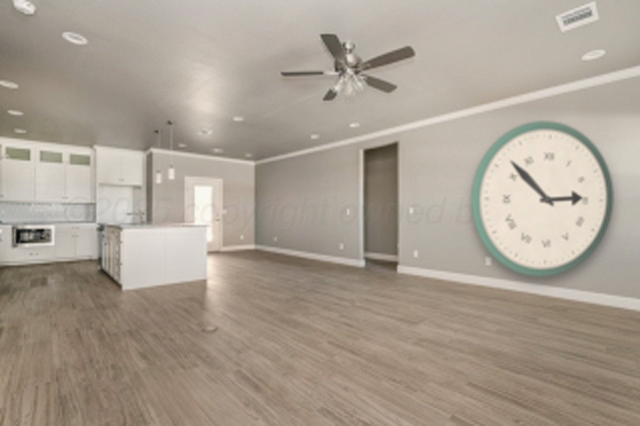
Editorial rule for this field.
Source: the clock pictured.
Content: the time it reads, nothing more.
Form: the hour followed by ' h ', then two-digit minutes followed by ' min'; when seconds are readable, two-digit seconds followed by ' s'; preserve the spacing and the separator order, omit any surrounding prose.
2 h 52 min
